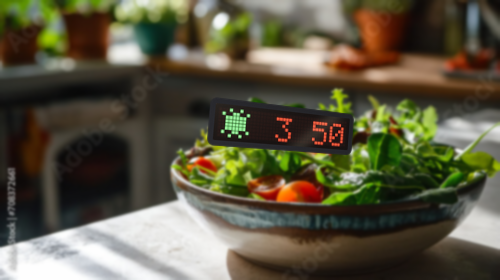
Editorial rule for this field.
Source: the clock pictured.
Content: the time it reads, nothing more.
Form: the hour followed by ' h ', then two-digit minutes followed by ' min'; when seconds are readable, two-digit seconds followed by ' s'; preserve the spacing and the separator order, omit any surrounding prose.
3 h 50 min
